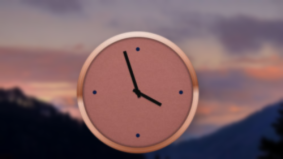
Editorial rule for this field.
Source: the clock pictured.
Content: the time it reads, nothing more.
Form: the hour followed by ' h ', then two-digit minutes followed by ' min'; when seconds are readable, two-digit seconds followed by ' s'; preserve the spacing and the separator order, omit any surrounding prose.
3 h 57 min
